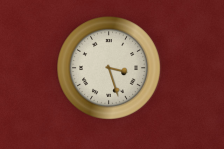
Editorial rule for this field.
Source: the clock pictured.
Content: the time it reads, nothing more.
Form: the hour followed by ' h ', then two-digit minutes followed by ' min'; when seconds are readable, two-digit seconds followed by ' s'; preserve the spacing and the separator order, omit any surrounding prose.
3 h 27 min
